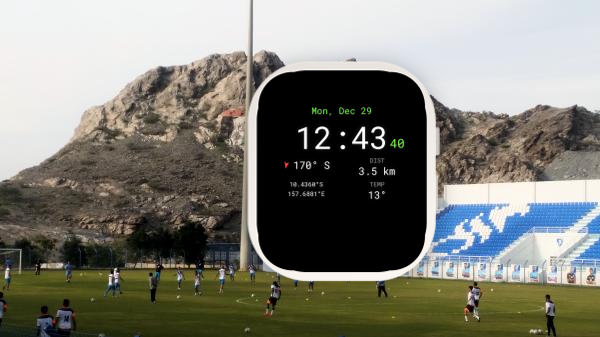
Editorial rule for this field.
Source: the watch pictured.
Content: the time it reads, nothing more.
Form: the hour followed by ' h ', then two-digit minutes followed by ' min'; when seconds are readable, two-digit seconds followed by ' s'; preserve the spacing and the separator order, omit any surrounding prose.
12 h 43 min 40 s
